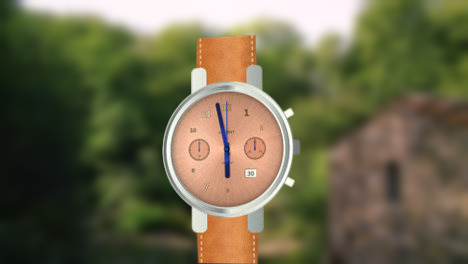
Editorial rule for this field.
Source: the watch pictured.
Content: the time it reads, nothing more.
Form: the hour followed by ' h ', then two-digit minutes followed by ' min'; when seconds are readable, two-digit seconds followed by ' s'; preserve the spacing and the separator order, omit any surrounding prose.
5 h 58 min
